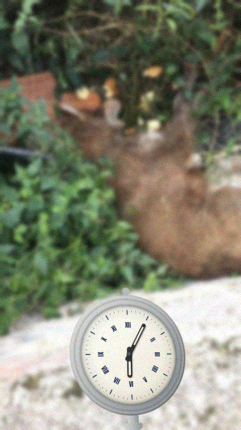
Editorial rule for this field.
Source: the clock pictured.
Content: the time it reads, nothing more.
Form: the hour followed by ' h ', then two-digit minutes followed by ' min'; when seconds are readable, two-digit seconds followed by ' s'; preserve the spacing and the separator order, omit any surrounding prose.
6 h 05 min
